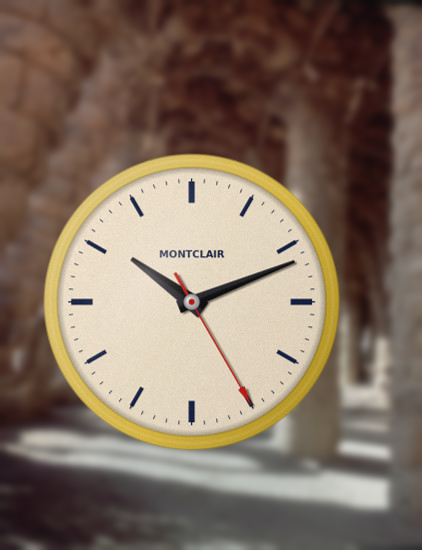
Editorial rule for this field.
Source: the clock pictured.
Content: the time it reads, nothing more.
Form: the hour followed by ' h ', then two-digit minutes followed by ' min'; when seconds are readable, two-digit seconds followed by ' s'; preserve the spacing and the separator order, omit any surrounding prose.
10 h 11 min 25 s
